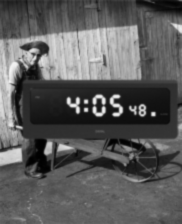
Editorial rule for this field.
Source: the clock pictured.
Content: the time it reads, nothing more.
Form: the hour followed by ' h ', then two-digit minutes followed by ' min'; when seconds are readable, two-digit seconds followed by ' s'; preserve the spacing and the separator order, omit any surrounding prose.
4 h 05 min 48 s
